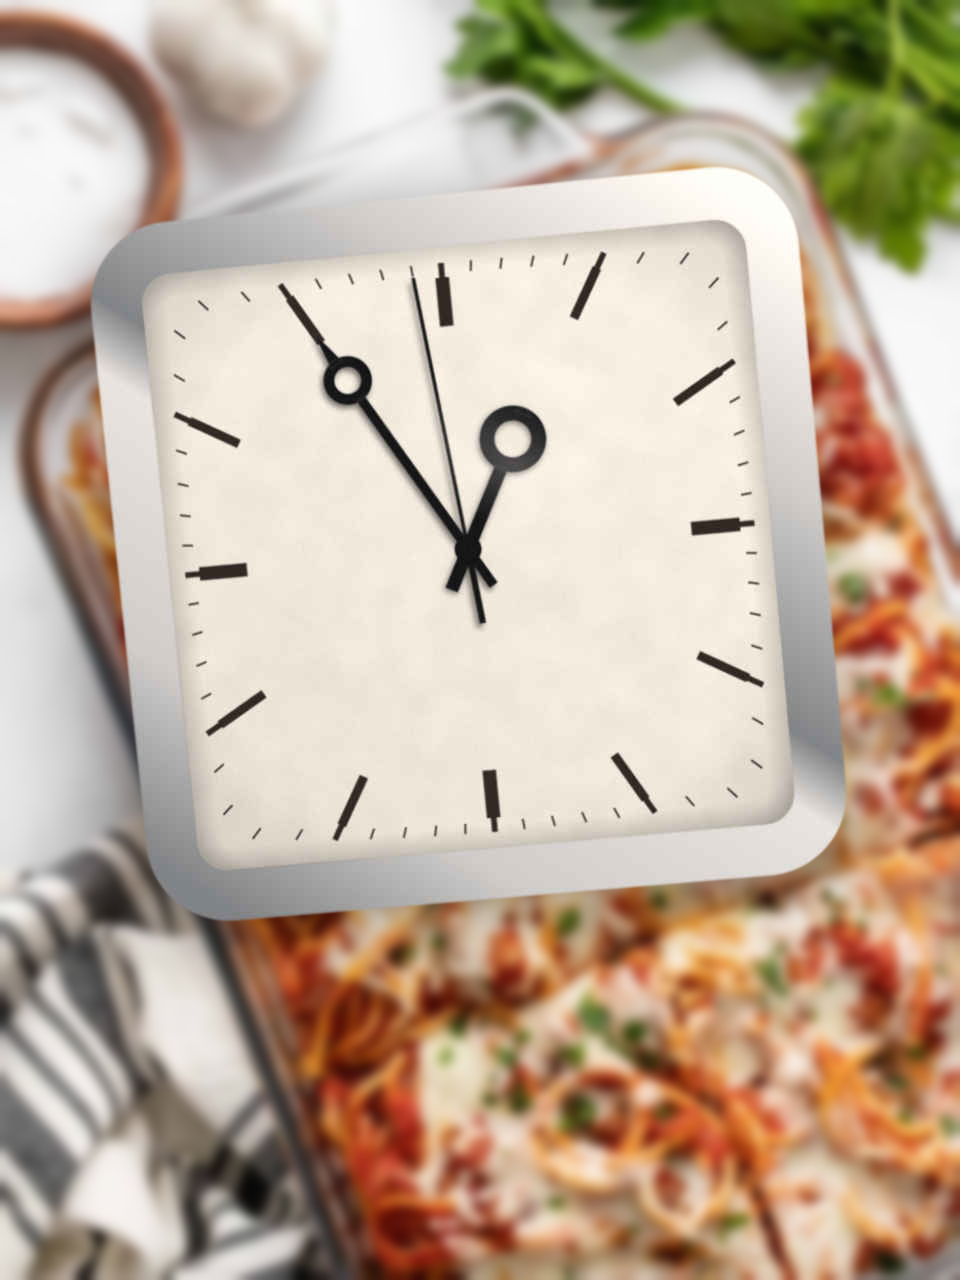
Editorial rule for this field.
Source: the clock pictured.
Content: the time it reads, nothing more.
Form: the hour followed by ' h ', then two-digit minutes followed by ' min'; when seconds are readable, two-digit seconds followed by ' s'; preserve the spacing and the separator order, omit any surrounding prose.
12 h 54 min 59 s
